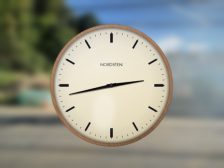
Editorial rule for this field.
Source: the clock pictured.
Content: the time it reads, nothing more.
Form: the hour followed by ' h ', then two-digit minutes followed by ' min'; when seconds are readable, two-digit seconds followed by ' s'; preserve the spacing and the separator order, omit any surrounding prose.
2 h 43 min
